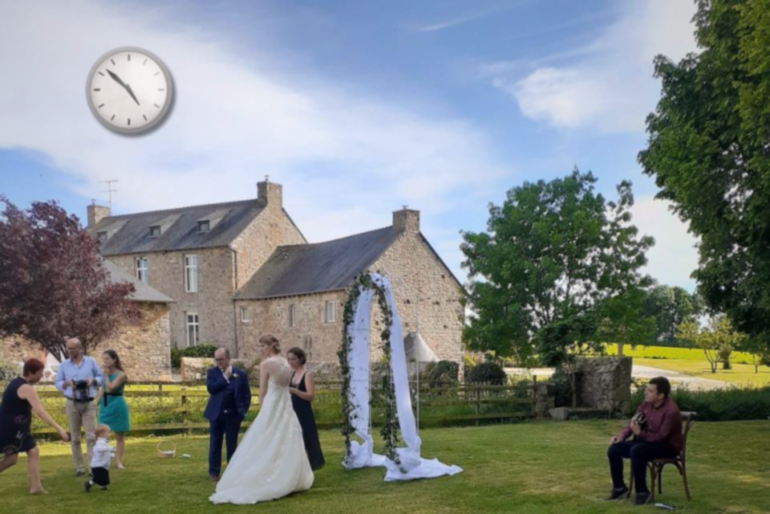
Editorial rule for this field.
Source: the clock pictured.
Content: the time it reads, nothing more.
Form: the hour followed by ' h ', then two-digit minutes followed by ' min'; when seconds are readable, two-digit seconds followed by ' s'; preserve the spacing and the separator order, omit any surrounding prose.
4 h 52 min
